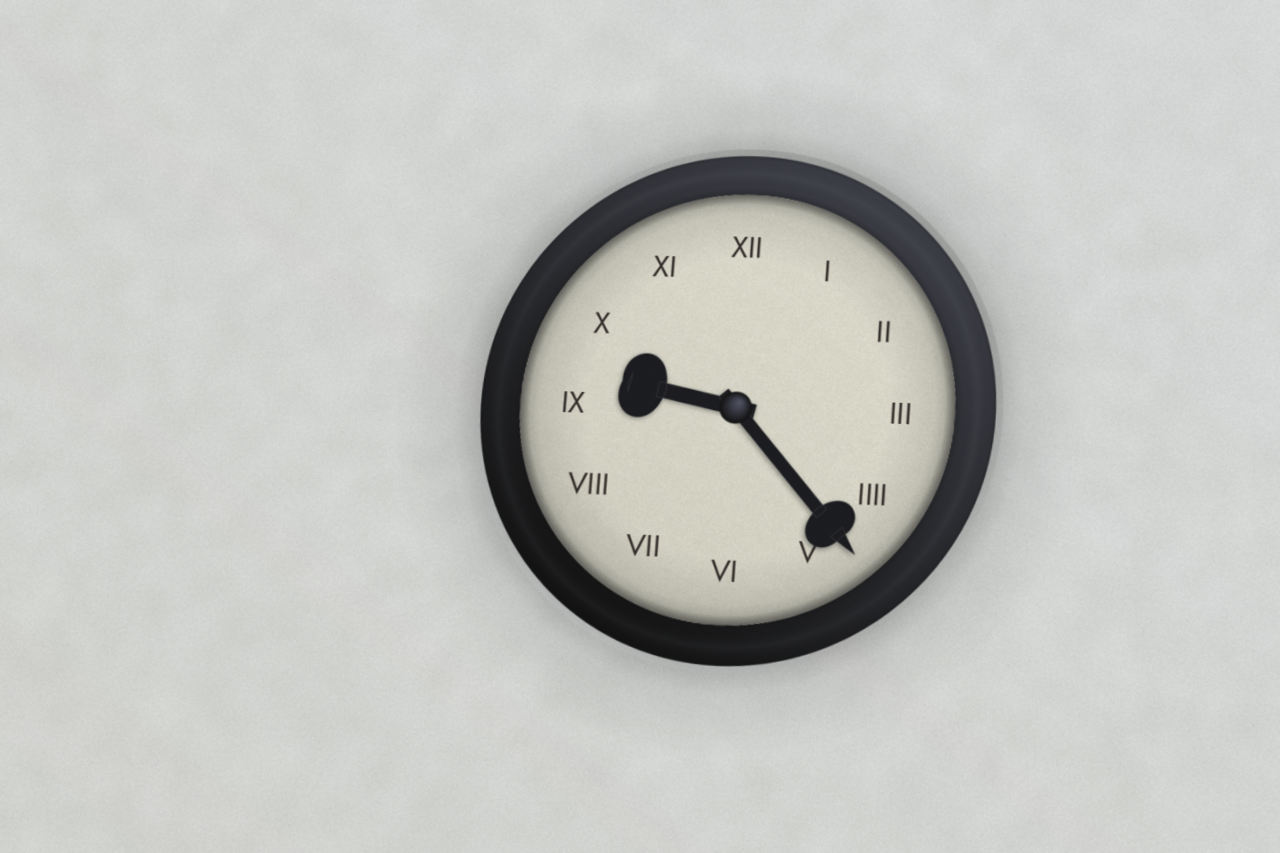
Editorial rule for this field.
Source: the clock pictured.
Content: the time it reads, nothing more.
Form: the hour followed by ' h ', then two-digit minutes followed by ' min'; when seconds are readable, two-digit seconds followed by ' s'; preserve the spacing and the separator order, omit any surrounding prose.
9 h 23 min
